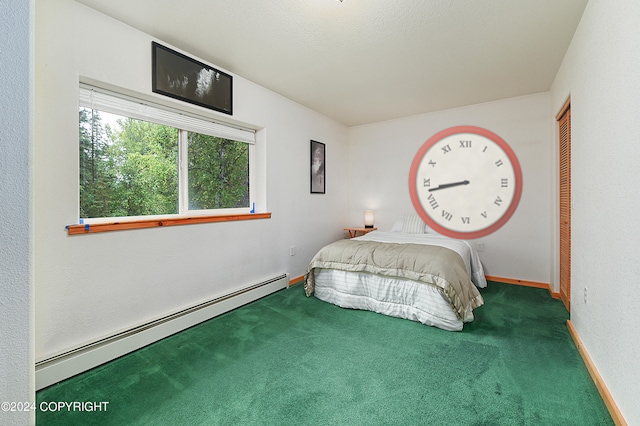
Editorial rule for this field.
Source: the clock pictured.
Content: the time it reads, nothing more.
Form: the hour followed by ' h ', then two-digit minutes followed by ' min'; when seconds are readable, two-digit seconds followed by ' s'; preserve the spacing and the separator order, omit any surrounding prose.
8 h 43 min
